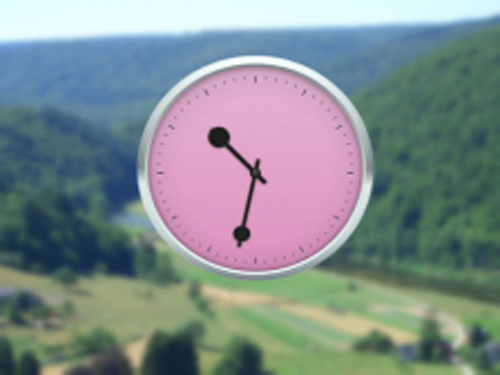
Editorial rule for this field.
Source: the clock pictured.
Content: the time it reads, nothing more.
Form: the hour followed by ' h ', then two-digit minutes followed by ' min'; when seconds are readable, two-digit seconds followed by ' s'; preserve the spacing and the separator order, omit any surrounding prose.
10 h 32 min
